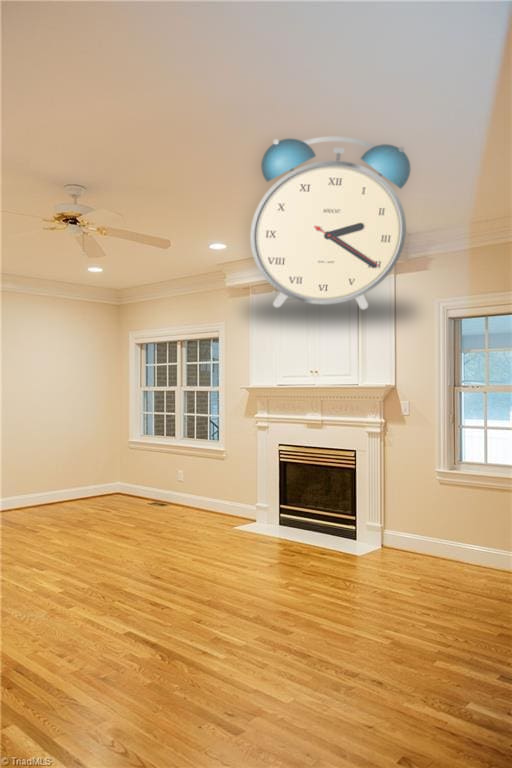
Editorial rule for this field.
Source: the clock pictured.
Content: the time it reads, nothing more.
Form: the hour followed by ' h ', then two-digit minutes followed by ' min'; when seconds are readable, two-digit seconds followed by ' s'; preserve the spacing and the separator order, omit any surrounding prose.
2 h 20 min 20 s
